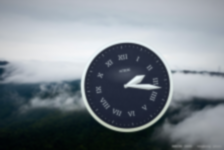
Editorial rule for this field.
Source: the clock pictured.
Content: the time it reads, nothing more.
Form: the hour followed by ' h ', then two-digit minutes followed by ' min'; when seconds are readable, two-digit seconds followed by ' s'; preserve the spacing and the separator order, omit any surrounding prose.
2 h 17 min
